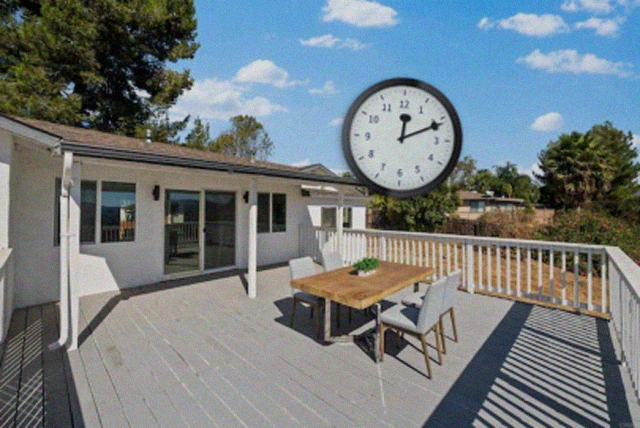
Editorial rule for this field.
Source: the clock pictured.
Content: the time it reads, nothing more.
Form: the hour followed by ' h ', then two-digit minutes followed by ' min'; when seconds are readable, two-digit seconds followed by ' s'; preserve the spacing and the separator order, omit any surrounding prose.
12 h 11 min
